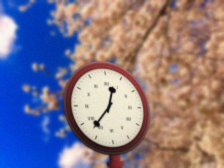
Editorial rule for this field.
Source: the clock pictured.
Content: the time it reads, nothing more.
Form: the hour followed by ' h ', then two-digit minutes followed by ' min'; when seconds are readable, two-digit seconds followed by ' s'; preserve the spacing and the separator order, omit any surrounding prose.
12 h 37 min
